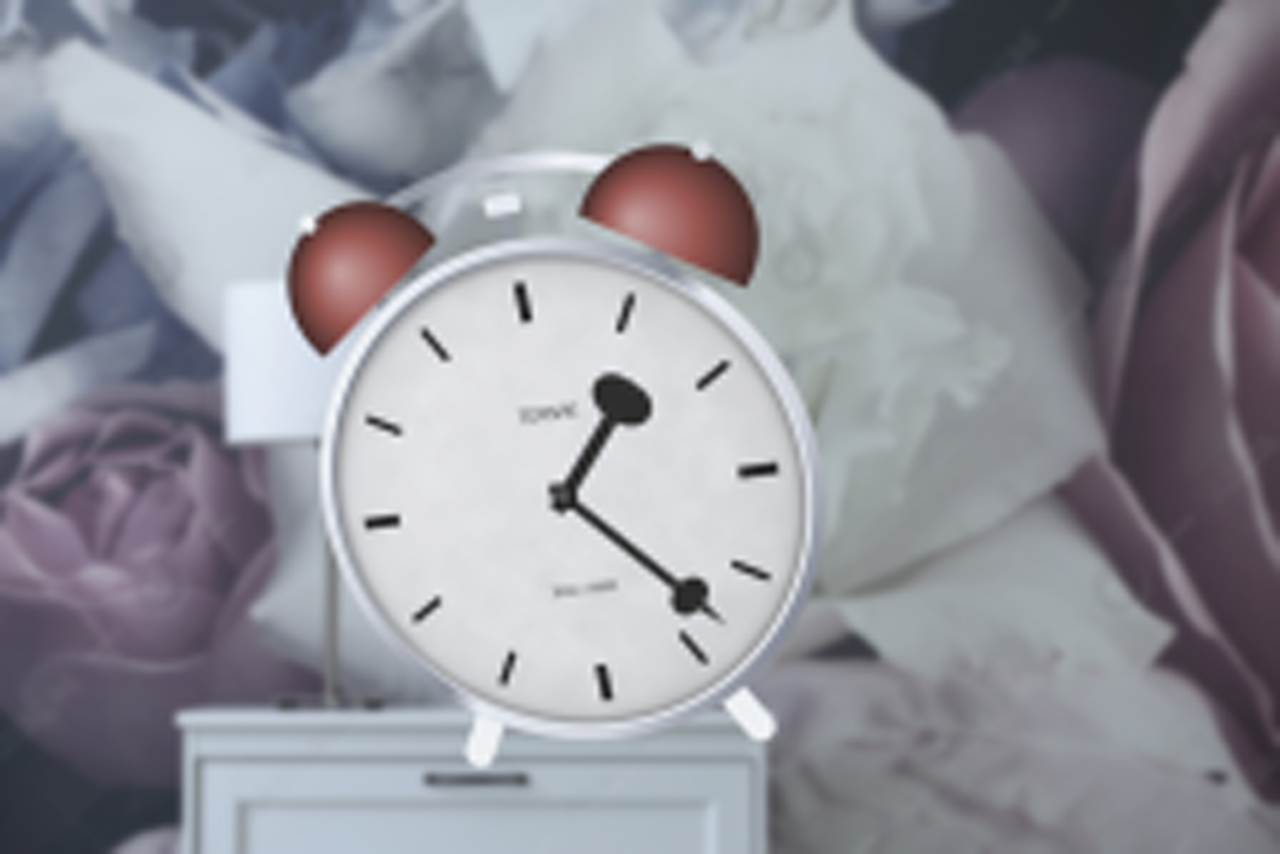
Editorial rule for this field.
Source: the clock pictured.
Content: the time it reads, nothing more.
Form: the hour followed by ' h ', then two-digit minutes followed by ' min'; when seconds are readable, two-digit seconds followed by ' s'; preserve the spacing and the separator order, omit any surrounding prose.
1 h 23 min
